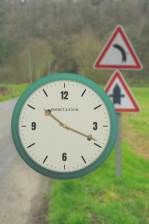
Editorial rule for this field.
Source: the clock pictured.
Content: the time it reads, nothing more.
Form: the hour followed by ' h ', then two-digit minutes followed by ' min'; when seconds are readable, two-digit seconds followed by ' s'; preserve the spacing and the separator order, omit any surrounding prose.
10 h 19 min
